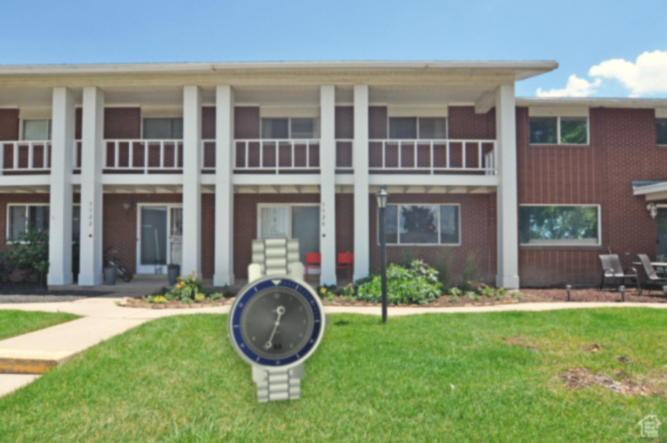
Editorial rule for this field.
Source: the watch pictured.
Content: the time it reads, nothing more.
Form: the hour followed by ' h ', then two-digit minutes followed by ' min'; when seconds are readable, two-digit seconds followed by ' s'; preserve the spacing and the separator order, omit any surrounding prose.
12 h 34 min
